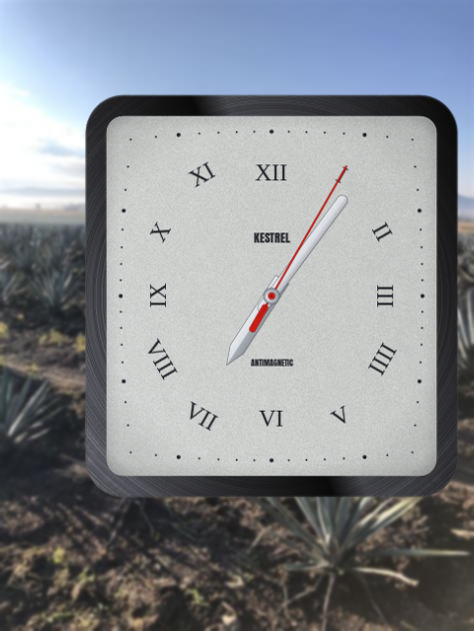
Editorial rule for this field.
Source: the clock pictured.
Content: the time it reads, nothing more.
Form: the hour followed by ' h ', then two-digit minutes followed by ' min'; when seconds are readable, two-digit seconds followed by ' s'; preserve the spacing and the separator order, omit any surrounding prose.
7 h 06 min 05 s
